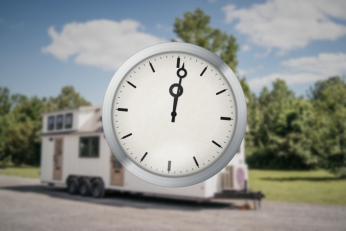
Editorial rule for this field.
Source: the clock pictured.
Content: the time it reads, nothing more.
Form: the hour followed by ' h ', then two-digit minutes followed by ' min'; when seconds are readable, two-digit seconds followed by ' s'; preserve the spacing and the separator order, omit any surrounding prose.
12 h 01 min
